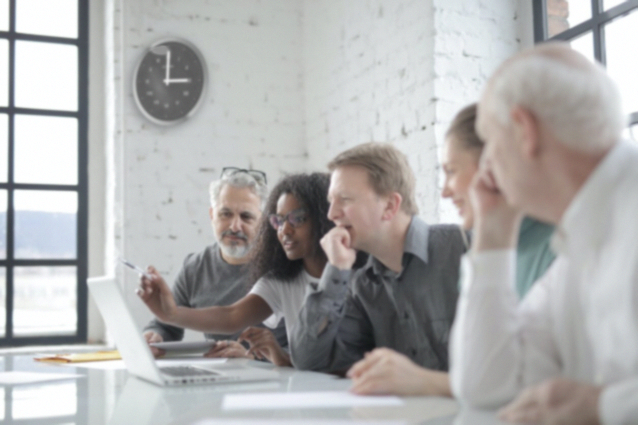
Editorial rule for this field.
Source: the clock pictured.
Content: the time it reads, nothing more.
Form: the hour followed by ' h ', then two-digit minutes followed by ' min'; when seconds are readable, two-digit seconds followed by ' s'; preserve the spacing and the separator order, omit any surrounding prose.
3 h 00 min
